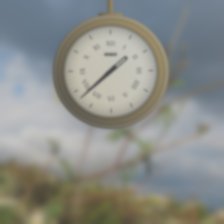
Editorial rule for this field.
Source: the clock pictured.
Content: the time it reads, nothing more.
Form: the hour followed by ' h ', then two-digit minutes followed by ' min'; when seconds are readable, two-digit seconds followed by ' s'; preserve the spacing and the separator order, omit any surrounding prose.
1 h 38 min
